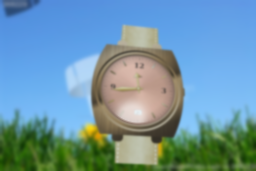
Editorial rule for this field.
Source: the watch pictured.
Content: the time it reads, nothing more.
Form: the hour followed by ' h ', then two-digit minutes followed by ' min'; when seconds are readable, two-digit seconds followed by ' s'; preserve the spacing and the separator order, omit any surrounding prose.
11 h 44 min
